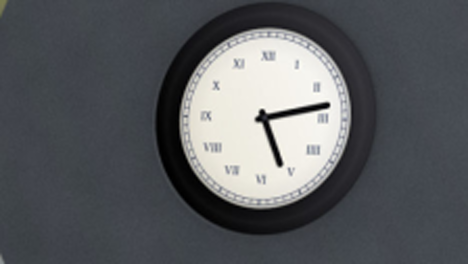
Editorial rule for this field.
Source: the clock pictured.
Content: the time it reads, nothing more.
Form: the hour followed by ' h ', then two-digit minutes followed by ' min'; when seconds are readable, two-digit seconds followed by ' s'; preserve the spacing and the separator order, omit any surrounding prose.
5 h 13 min
